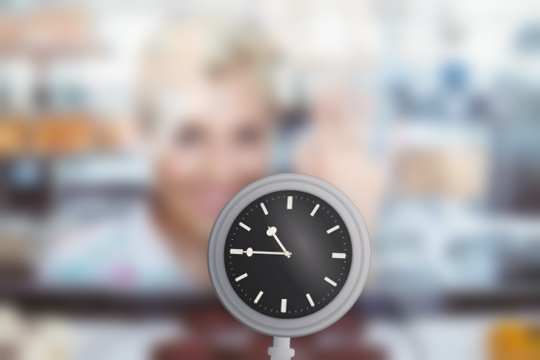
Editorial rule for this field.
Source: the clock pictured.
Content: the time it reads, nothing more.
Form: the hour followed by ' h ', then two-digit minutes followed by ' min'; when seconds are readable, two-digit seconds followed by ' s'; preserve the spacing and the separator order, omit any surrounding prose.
10 h 45 min
